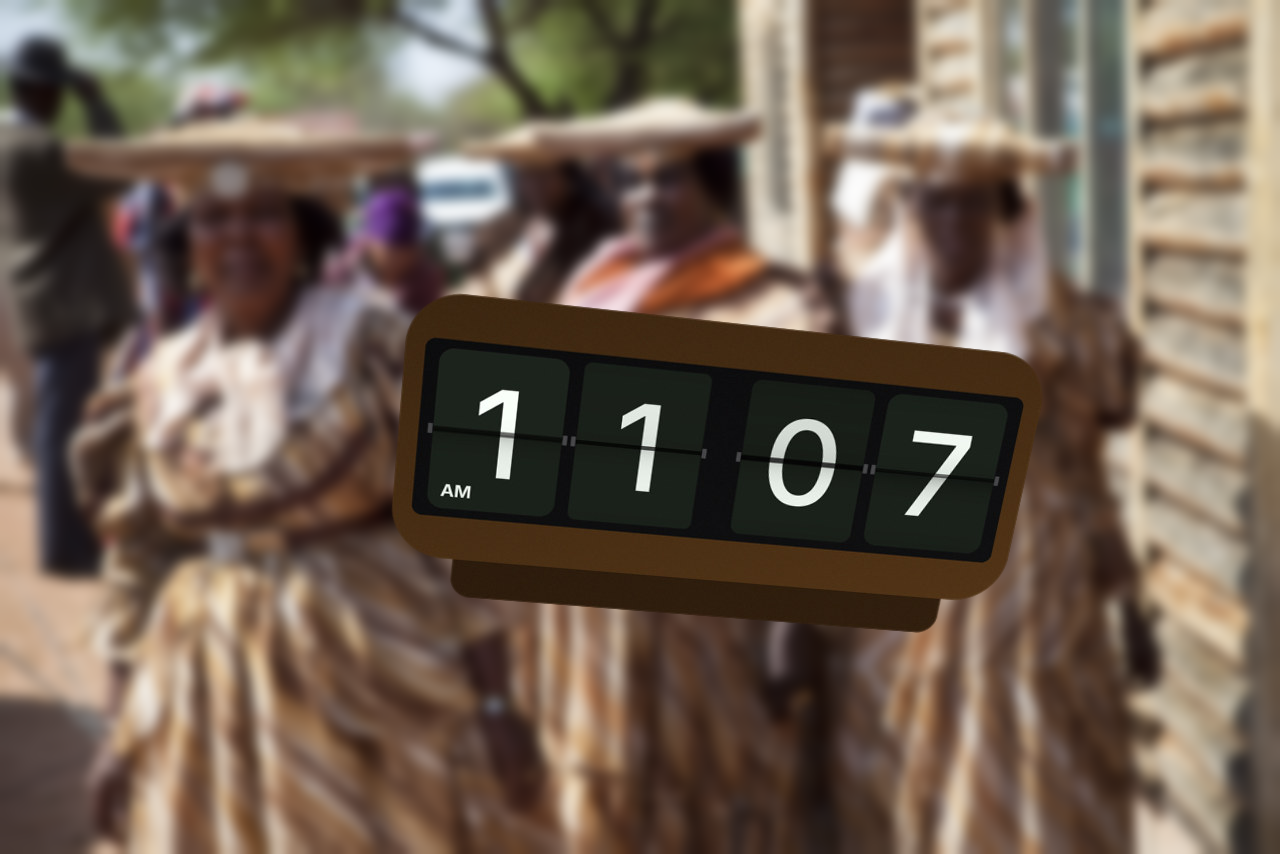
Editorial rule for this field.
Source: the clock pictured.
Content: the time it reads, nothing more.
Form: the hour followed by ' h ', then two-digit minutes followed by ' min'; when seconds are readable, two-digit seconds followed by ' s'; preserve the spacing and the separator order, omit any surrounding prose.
11 h 07 min
